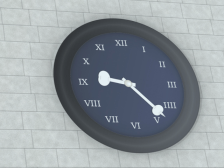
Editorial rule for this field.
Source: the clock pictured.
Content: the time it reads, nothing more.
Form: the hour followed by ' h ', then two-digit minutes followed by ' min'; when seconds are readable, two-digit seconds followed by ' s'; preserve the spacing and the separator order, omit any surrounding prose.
9 h 23 min
